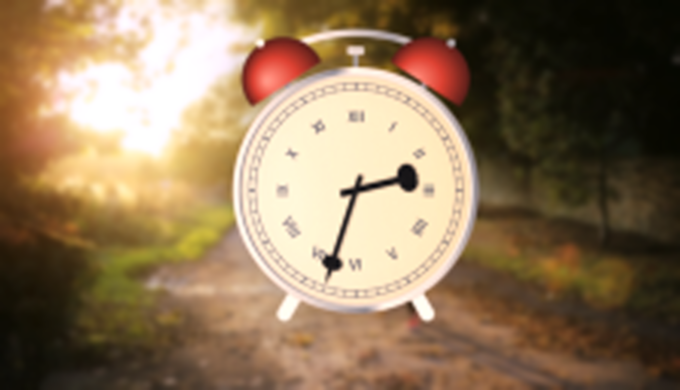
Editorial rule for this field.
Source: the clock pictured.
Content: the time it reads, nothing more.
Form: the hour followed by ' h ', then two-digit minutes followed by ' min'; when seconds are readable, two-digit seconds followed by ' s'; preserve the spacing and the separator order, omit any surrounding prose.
2 h 33 min
